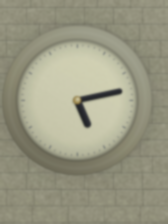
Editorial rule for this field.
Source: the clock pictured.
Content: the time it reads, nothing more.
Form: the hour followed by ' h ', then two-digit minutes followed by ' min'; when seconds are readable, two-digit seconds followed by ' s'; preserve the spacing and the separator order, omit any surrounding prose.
5 h 13 min
